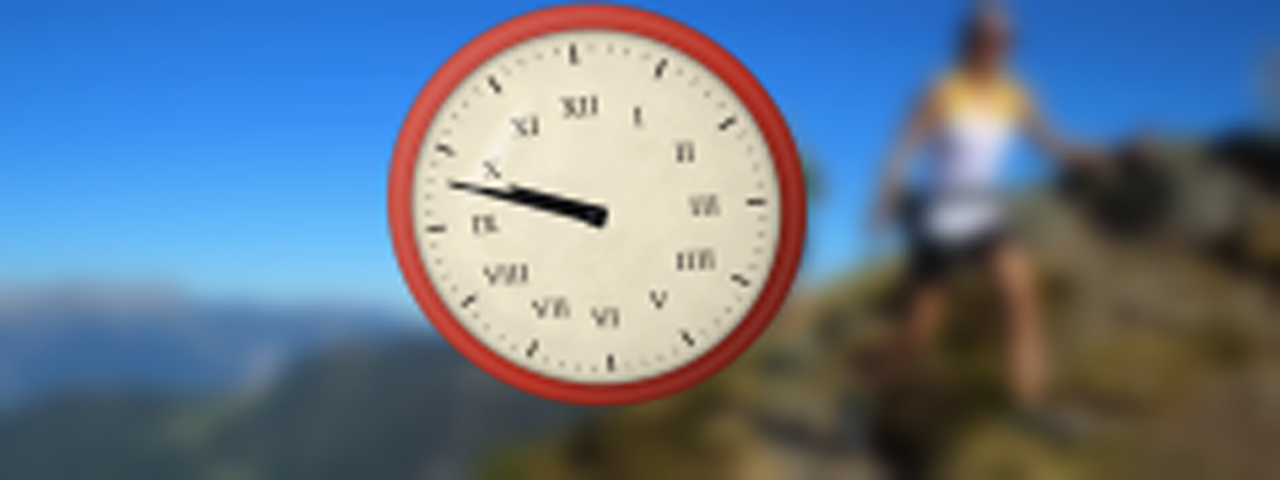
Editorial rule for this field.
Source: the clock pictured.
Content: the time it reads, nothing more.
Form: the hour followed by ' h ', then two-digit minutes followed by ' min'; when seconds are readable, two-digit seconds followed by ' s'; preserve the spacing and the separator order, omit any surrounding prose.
9 h 48 min
